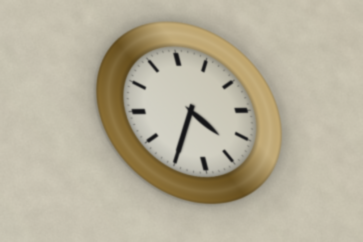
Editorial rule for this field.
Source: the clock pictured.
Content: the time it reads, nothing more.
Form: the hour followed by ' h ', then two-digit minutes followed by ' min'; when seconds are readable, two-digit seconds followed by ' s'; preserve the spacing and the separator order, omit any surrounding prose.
4 h 35 min
